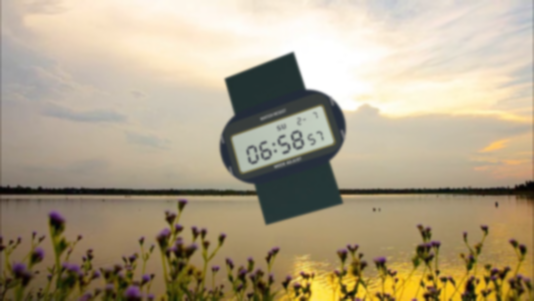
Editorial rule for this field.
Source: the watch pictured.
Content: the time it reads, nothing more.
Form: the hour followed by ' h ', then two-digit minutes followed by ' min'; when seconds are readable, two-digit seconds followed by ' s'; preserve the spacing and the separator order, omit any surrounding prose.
6 h 58 min
